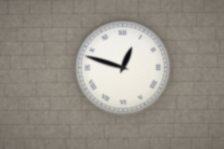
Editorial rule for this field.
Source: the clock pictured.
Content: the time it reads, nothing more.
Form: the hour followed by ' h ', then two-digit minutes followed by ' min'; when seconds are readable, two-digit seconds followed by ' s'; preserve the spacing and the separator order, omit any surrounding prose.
12 h 48 min
